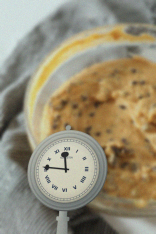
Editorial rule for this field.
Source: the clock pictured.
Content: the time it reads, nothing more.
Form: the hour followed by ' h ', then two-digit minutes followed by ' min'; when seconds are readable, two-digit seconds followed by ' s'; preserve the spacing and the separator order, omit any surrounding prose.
11 h 46 min
